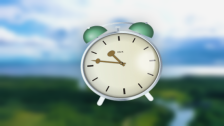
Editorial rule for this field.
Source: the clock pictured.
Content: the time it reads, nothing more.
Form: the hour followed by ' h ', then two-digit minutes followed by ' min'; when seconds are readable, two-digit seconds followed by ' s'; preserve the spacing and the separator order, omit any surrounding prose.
10 h 47 min
